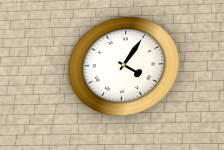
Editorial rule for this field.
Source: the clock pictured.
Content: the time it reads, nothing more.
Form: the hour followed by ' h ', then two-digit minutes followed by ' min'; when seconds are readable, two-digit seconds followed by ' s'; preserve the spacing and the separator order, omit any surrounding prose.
4 h 05 min
